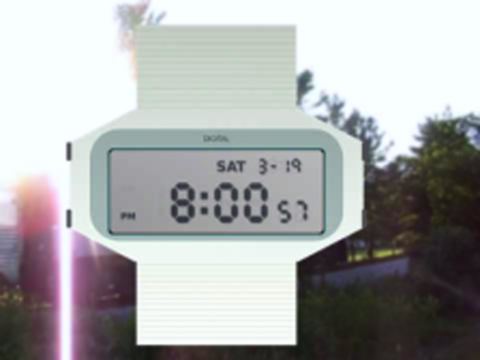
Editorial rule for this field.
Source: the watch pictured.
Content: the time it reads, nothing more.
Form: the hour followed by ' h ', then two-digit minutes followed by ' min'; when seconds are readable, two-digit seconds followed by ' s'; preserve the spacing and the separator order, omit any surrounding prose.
8 h 00 min 57 s
